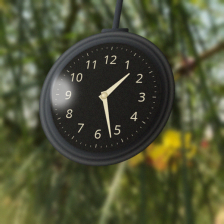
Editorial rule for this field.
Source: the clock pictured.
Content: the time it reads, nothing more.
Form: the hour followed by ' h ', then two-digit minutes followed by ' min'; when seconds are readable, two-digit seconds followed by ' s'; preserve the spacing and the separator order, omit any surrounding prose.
1 h 27 min
